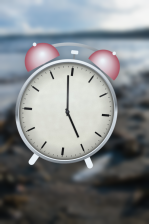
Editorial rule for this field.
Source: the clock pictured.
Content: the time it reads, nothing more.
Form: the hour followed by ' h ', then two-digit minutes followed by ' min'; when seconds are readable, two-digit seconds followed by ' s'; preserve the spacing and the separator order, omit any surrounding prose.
4 h 59 min
